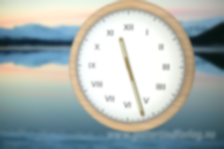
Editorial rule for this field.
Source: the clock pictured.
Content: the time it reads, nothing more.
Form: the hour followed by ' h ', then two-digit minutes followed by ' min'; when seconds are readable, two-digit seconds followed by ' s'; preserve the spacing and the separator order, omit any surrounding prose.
11 h 27 min
